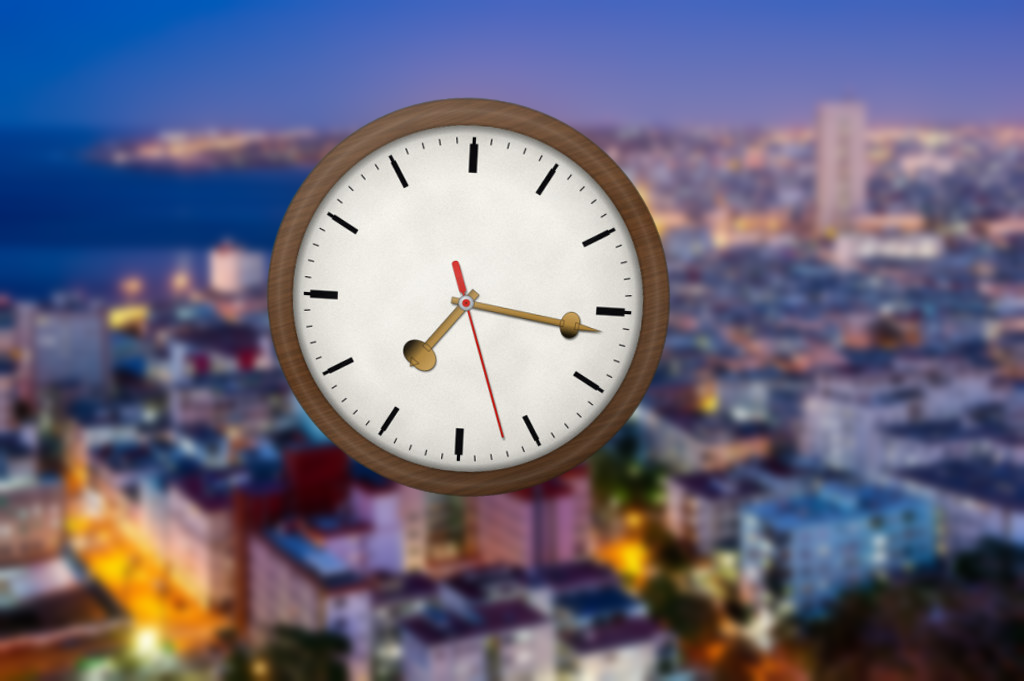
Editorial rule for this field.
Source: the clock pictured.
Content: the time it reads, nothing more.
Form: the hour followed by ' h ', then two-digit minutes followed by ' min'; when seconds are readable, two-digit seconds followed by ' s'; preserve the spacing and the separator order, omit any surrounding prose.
7 h 16 min 27 s
